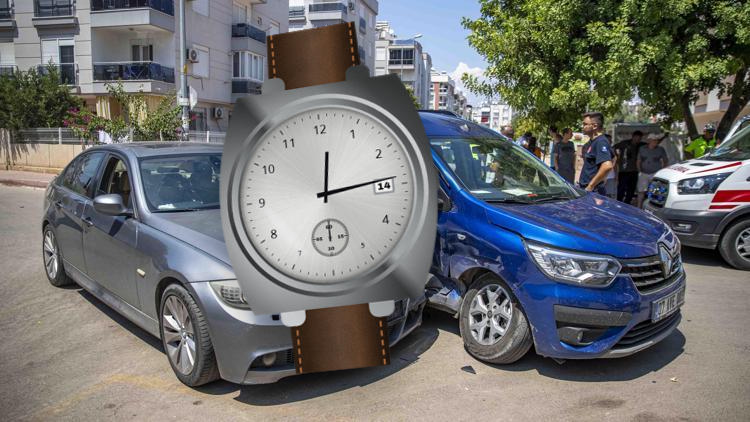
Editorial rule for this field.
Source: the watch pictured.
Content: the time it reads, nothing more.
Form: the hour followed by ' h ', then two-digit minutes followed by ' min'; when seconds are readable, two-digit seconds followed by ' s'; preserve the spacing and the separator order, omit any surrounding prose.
12 h 14 min
